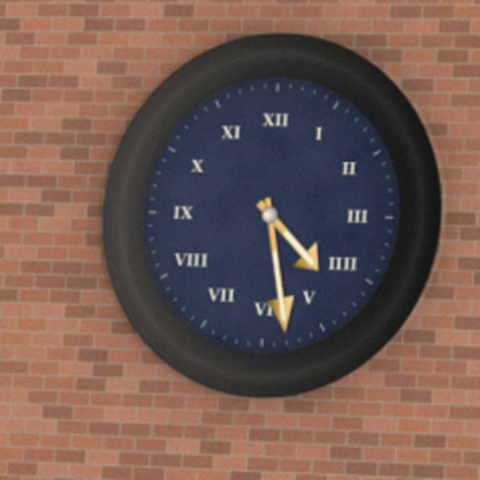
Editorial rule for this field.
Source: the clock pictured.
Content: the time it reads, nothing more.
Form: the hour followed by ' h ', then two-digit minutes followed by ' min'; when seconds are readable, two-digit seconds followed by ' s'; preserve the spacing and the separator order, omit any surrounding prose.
4 h 28 min
